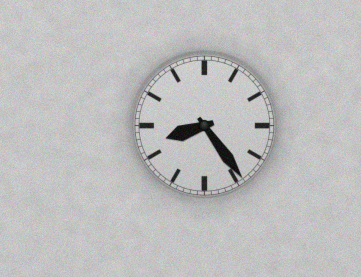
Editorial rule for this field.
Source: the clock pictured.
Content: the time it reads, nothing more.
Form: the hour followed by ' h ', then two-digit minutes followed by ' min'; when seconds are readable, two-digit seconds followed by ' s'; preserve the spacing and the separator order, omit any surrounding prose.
8 h 24 min
